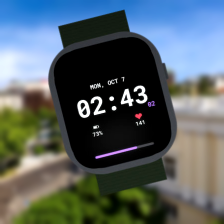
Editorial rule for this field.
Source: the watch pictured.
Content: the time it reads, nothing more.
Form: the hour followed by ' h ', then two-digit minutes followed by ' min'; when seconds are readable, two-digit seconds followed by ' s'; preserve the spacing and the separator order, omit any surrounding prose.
2 h 43 min
